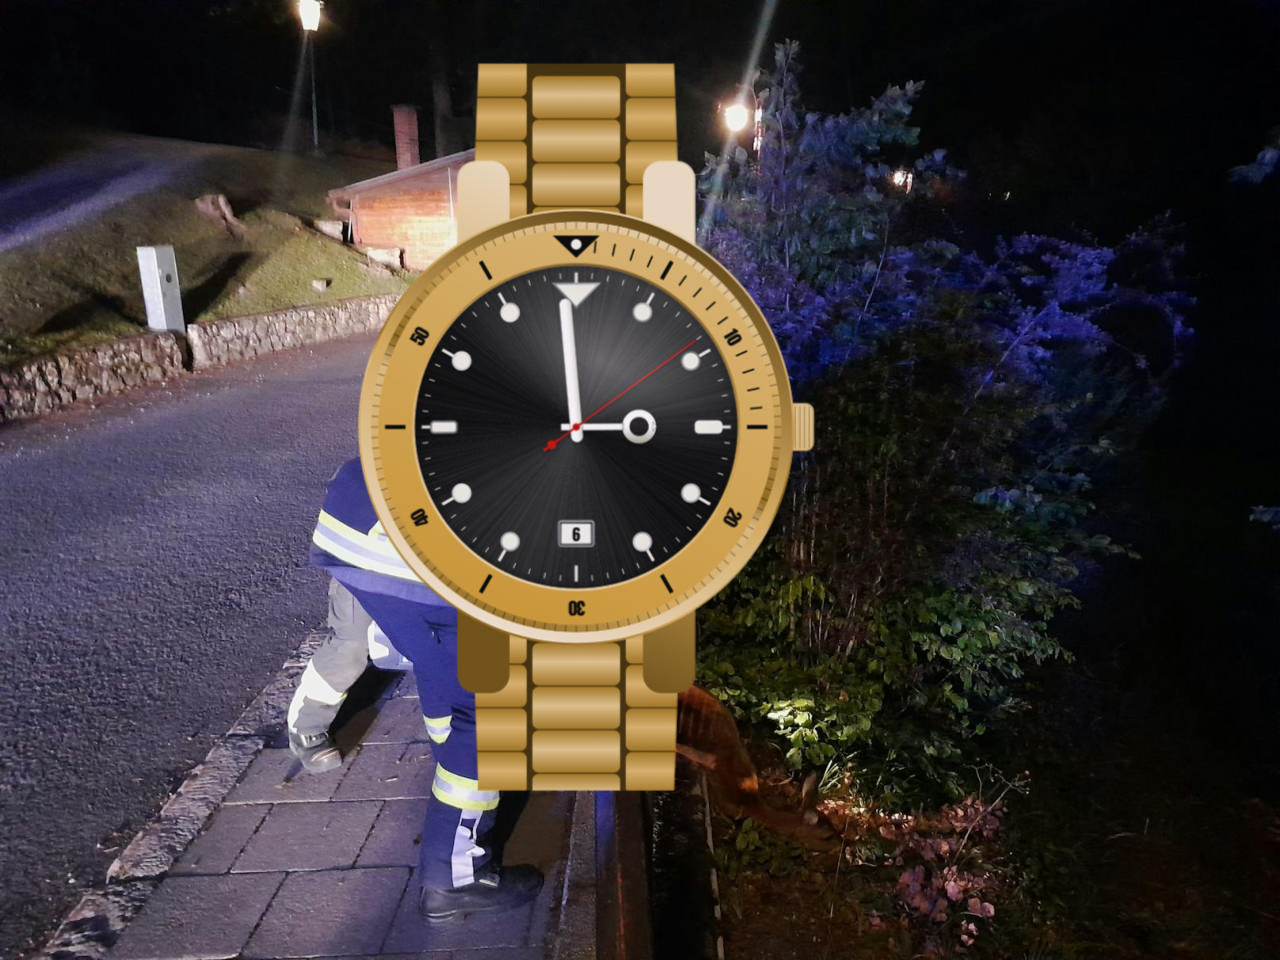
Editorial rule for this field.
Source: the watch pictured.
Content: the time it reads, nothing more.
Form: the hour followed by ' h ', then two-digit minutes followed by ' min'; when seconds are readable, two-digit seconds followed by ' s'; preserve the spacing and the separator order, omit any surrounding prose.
2 h 59 min 09 s
